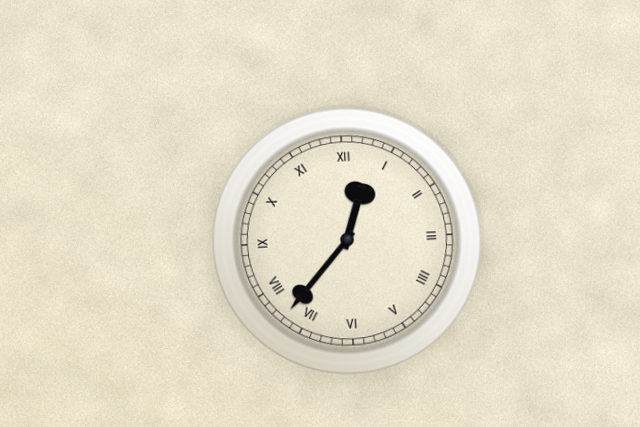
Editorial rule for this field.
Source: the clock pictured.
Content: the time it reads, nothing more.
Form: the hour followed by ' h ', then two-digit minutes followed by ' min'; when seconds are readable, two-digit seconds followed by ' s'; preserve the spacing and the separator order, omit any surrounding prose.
12 h 37 min
